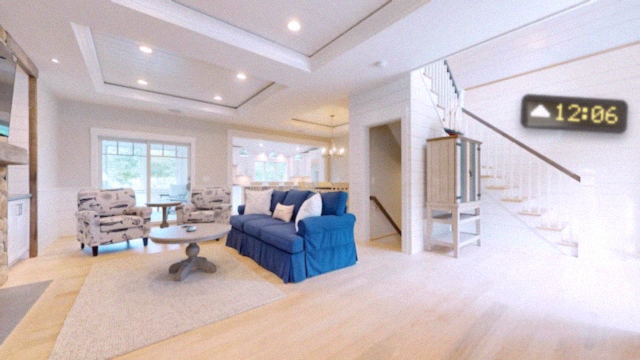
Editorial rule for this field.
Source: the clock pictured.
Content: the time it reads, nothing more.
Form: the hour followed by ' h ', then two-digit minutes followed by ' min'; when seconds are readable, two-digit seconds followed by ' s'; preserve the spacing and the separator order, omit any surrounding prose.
12 h 06 min
